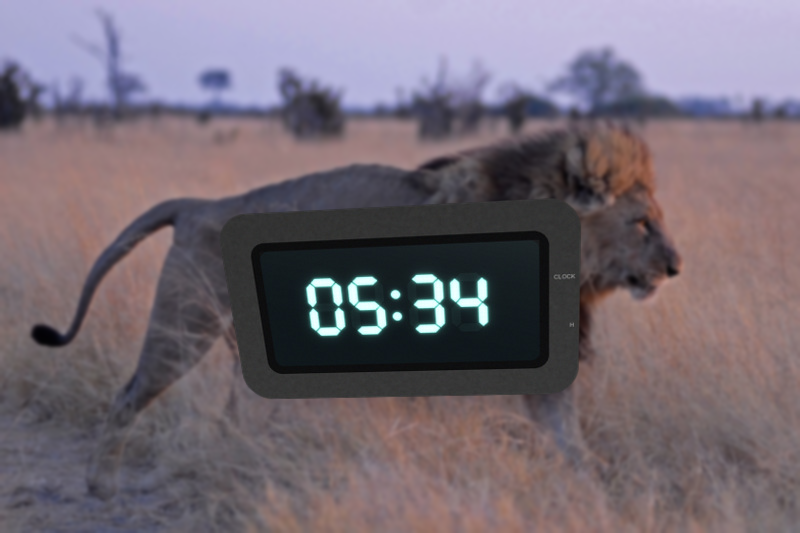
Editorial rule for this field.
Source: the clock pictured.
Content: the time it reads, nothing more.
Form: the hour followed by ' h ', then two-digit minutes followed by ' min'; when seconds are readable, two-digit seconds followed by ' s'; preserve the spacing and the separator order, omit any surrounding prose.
5 h 34 min
